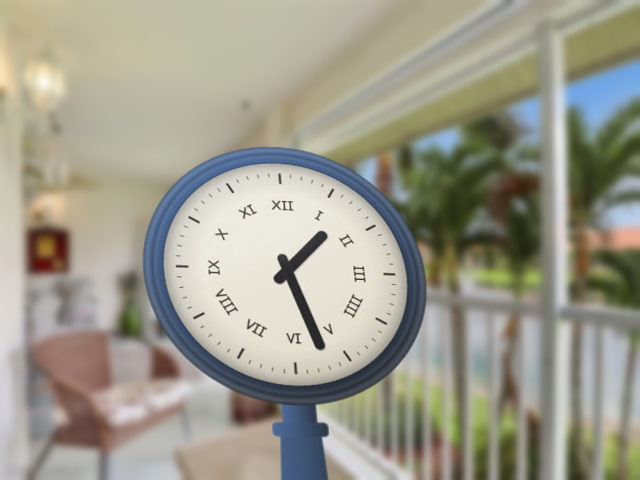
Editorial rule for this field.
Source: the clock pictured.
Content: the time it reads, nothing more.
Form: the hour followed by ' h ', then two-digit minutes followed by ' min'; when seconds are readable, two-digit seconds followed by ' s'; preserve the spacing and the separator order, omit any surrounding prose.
1 h 27 min
